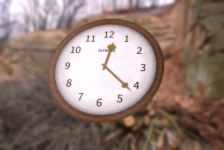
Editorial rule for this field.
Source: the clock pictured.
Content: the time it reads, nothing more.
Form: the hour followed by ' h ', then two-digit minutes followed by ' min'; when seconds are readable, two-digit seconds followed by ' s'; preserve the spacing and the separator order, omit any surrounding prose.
12 h 22 min
